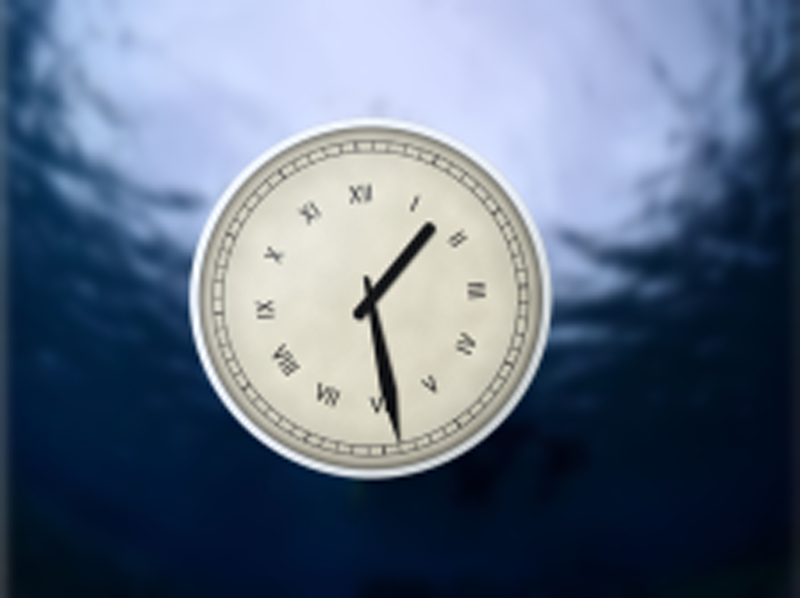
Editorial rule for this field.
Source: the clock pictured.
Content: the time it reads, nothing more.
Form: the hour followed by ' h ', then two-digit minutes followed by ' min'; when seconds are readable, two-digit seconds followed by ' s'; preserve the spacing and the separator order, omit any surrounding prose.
1 h 29 min
